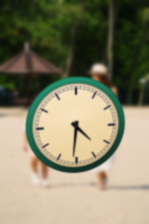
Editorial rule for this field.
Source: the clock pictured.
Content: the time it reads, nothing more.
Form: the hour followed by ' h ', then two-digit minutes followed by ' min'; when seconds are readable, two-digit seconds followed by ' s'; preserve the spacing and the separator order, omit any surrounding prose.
4 h 31 min
